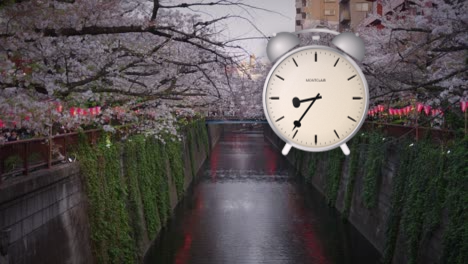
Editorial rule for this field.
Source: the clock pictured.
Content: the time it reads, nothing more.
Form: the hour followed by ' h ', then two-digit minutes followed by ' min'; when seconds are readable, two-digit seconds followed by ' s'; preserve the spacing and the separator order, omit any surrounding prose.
8 h 36 min
